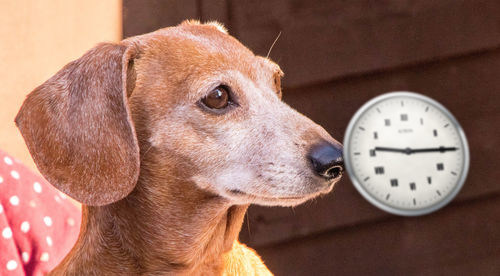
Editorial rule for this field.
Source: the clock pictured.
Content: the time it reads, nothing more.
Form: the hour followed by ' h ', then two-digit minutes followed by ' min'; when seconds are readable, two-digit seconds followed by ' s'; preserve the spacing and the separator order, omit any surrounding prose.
9 h 15 min
